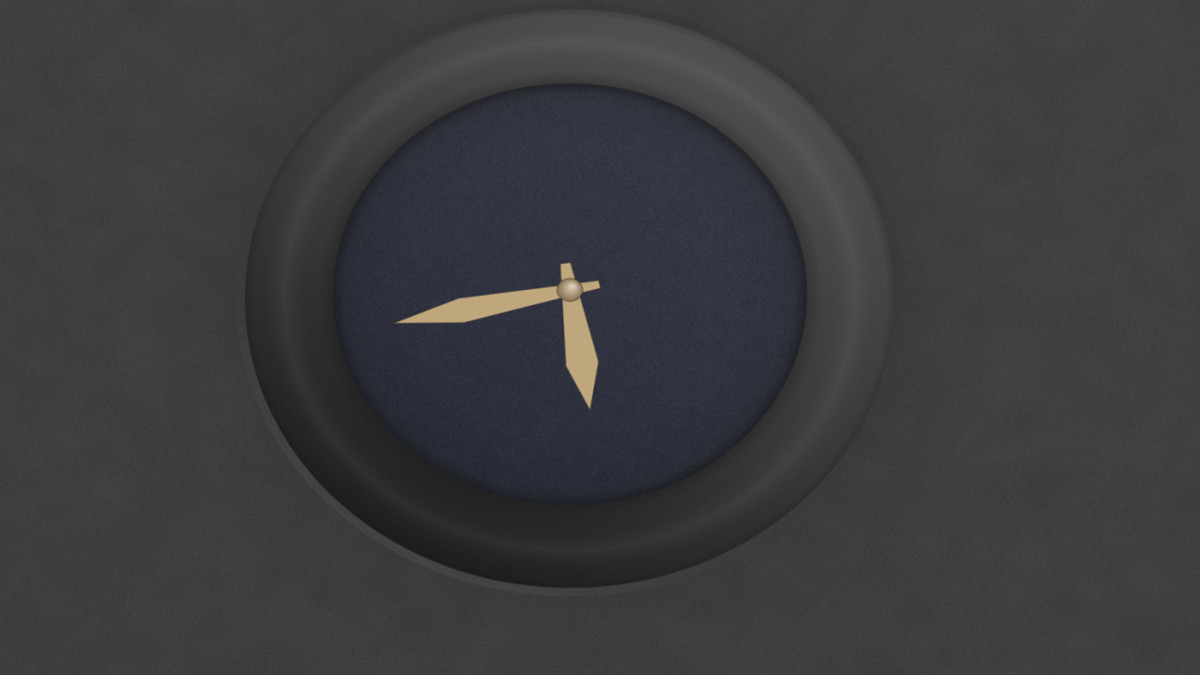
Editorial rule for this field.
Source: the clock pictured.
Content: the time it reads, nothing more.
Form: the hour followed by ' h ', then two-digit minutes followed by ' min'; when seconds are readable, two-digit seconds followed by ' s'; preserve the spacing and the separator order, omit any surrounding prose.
5 h 43 min
